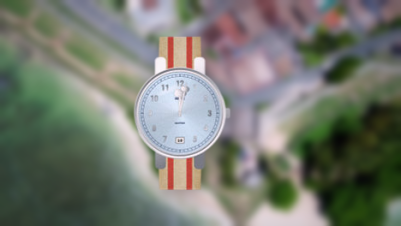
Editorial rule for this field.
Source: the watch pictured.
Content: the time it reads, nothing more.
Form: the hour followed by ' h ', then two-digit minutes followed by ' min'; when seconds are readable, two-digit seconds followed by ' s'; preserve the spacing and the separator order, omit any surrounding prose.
12 h 02 min
